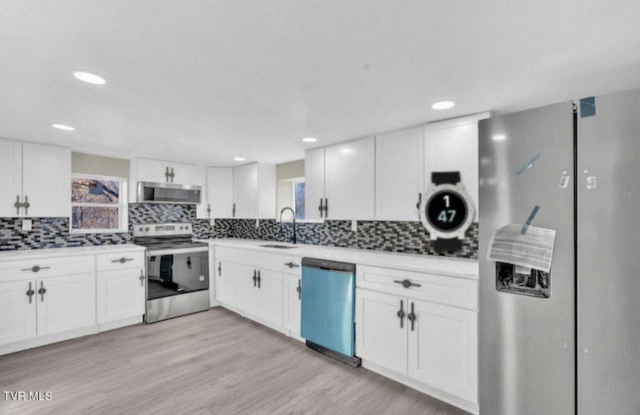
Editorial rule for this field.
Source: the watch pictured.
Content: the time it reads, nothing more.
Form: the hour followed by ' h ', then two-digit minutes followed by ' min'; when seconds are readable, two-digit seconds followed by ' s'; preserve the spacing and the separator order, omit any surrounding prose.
1 h 47 min
